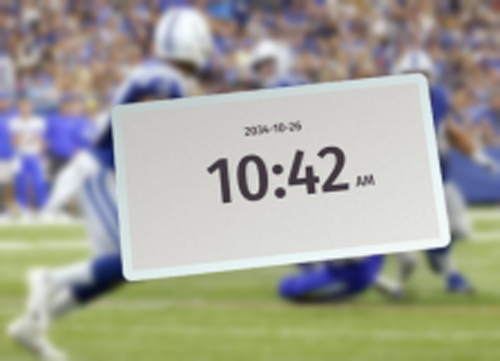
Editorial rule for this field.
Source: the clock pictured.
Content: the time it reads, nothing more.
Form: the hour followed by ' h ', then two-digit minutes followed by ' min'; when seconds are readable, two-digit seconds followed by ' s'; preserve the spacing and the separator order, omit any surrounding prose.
10 h 42 min
